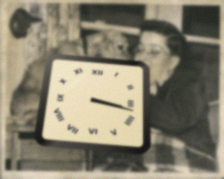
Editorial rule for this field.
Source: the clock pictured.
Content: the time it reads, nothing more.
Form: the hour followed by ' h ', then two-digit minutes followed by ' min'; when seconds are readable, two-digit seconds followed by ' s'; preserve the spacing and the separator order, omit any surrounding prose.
3 h 17 min
